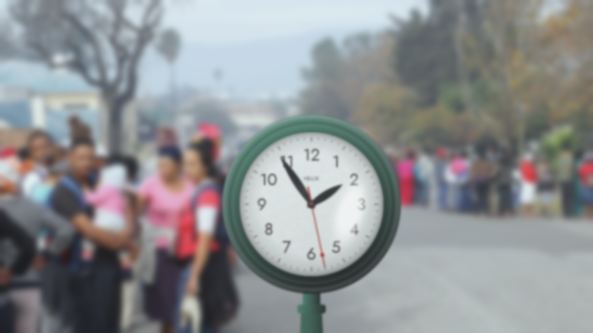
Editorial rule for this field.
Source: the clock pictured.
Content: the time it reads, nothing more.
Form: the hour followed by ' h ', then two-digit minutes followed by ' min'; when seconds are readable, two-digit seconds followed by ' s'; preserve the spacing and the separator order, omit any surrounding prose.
1 h 54 min 28 s
